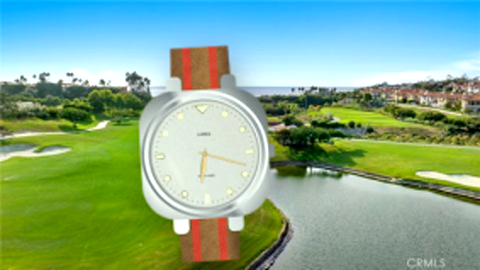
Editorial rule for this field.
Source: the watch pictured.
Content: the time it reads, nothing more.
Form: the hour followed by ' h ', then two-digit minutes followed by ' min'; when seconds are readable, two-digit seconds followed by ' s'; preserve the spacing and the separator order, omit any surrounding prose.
6 h 18 min
